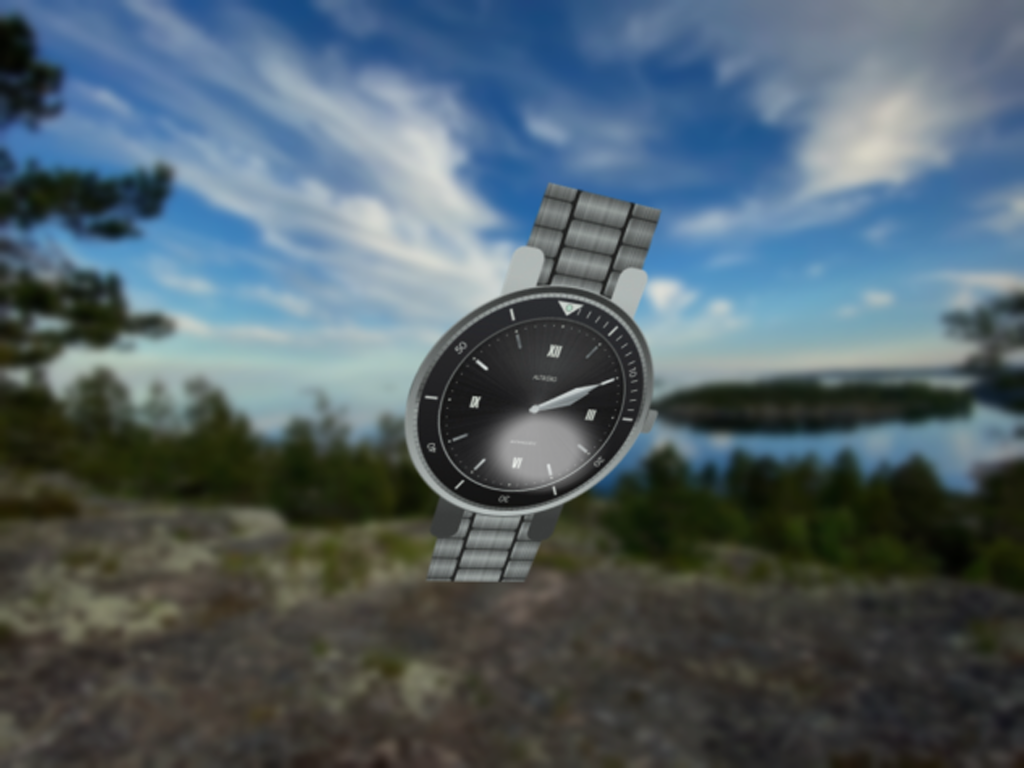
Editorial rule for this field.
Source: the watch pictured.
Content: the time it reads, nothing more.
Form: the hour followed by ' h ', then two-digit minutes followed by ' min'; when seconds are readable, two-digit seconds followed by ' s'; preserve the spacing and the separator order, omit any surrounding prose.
2 h 10 min
